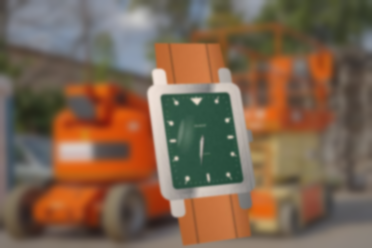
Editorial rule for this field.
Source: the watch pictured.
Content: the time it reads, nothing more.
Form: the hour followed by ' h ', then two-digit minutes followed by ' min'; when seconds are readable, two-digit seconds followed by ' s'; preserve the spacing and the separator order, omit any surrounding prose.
6 h 32 min
